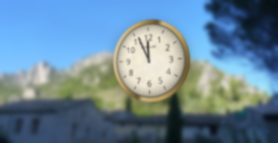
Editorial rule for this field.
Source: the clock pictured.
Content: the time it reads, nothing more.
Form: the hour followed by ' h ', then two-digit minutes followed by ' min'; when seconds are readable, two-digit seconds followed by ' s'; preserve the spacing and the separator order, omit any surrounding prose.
11 h 56 min
